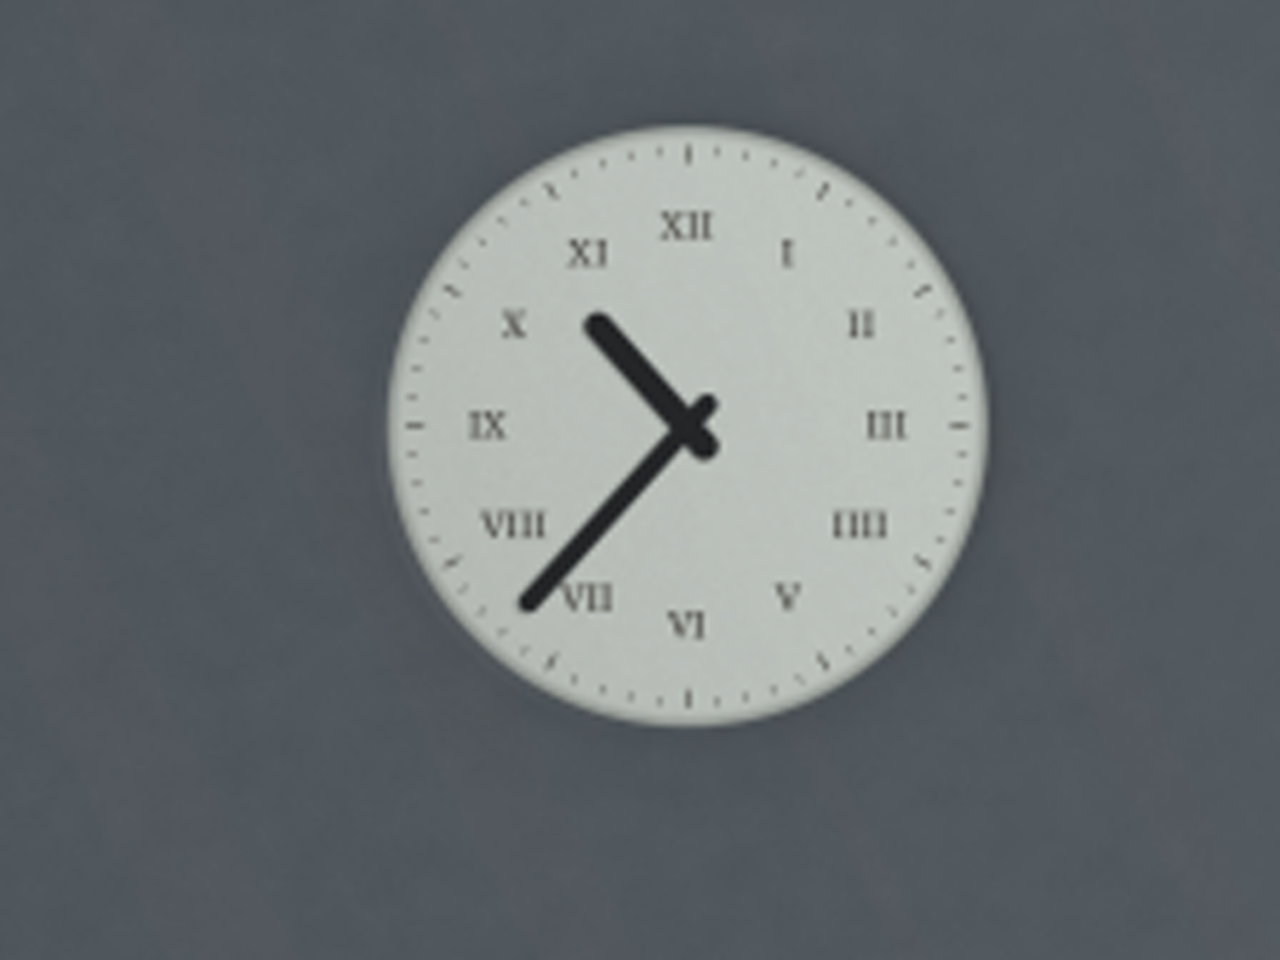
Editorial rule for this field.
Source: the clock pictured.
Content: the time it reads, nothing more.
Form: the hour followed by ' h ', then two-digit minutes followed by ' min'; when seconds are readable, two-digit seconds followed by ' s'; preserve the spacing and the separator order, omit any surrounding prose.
10 h 37 min
